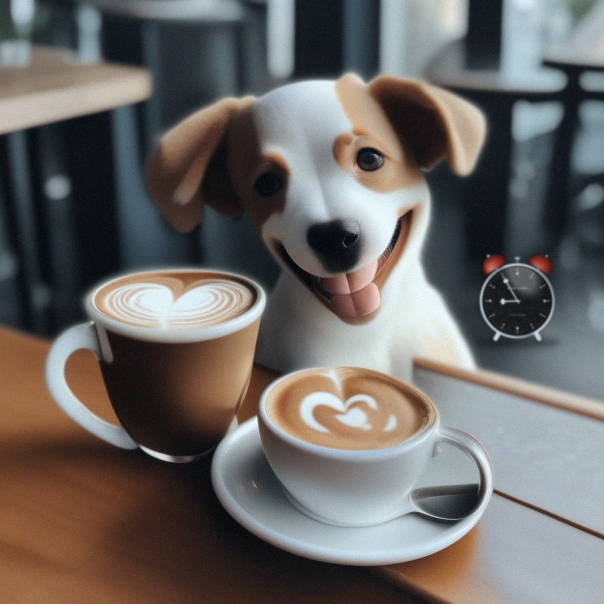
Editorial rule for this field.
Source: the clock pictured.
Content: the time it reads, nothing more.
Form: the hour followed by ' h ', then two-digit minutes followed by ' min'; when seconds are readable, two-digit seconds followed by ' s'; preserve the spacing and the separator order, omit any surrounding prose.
8 h 55 min
